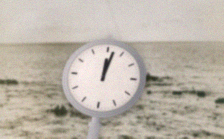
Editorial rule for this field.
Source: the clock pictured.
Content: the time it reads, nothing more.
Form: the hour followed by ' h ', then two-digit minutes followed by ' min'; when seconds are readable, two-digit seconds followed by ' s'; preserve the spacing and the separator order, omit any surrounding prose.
12 h 02 min
